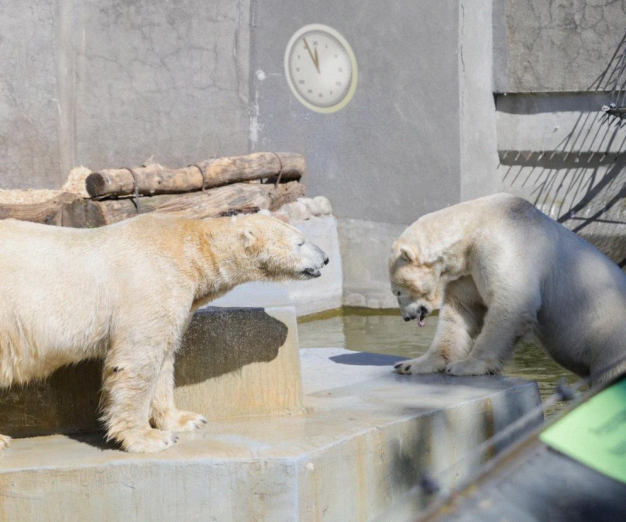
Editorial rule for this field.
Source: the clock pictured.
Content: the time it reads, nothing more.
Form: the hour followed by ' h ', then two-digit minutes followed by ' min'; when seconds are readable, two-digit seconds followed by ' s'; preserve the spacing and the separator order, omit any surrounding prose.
11 h 56 min
